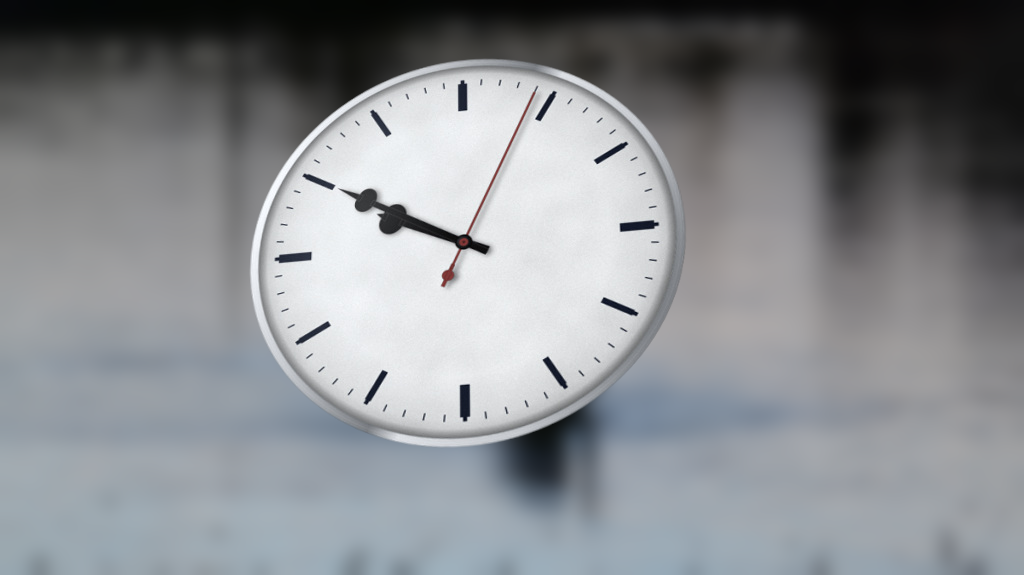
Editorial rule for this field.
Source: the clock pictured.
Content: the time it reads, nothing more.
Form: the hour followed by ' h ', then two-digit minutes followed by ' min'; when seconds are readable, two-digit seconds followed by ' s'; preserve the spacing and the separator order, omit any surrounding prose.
9 h 50 min 04 s
